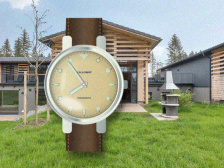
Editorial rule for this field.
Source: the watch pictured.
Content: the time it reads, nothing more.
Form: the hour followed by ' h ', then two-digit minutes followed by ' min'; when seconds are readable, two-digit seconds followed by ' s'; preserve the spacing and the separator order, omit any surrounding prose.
7 h 54 min
